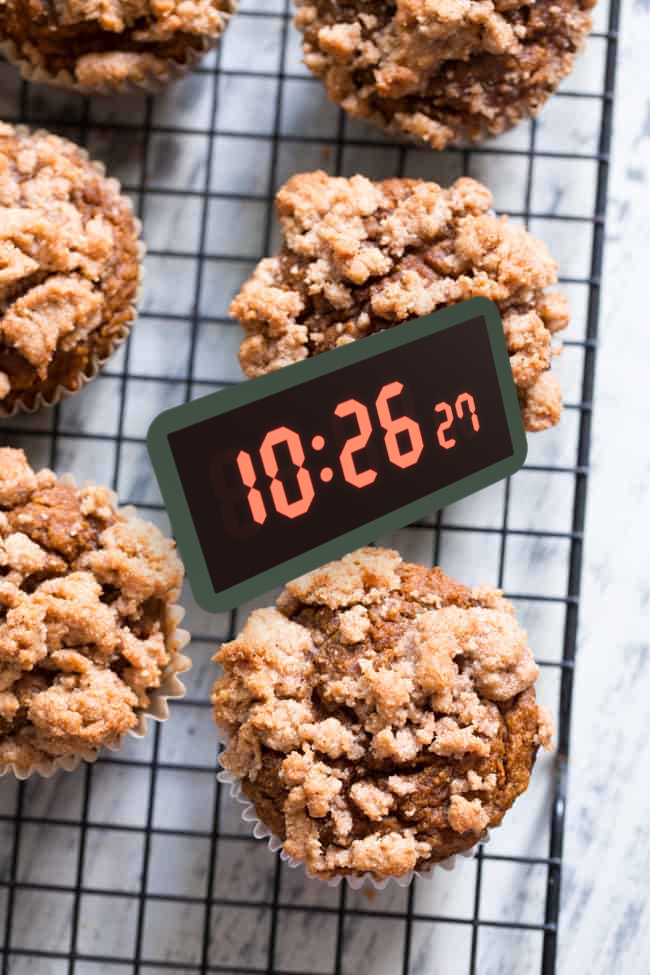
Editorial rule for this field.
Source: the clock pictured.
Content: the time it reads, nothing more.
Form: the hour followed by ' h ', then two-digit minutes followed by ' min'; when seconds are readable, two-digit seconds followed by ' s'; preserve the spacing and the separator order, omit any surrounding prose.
10 h 26 min 27 s
